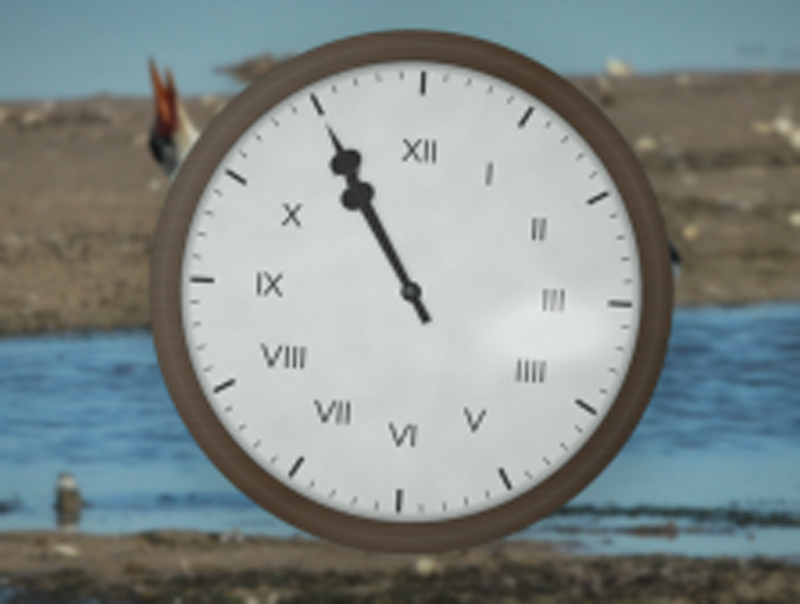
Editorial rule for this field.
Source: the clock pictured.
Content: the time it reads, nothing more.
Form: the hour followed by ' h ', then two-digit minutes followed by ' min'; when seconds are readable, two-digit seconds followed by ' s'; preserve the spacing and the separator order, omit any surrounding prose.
10 h 55 min
